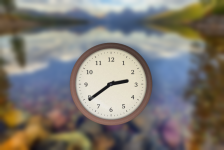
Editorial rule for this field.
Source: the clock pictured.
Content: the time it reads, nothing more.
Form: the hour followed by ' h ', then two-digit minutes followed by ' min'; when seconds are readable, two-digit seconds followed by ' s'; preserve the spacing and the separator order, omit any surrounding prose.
2 h 39 min
